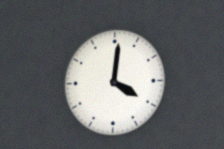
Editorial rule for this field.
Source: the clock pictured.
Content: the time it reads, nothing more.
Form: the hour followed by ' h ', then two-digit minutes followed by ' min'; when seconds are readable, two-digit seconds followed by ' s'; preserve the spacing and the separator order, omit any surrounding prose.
4 h 01 min
